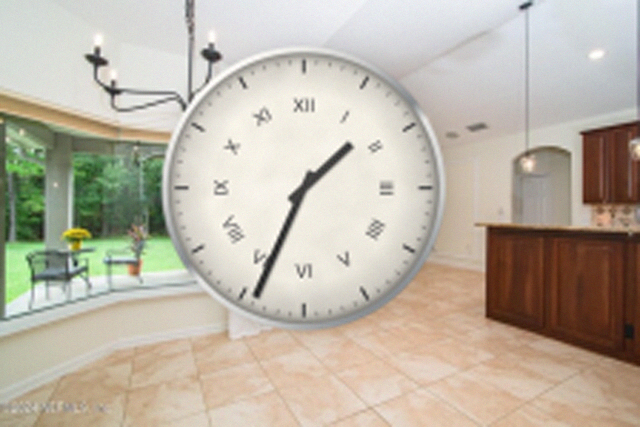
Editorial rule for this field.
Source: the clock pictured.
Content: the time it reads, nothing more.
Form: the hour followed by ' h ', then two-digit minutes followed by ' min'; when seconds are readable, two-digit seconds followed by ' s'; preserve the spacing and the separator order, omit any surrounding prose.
1 h 34 min
